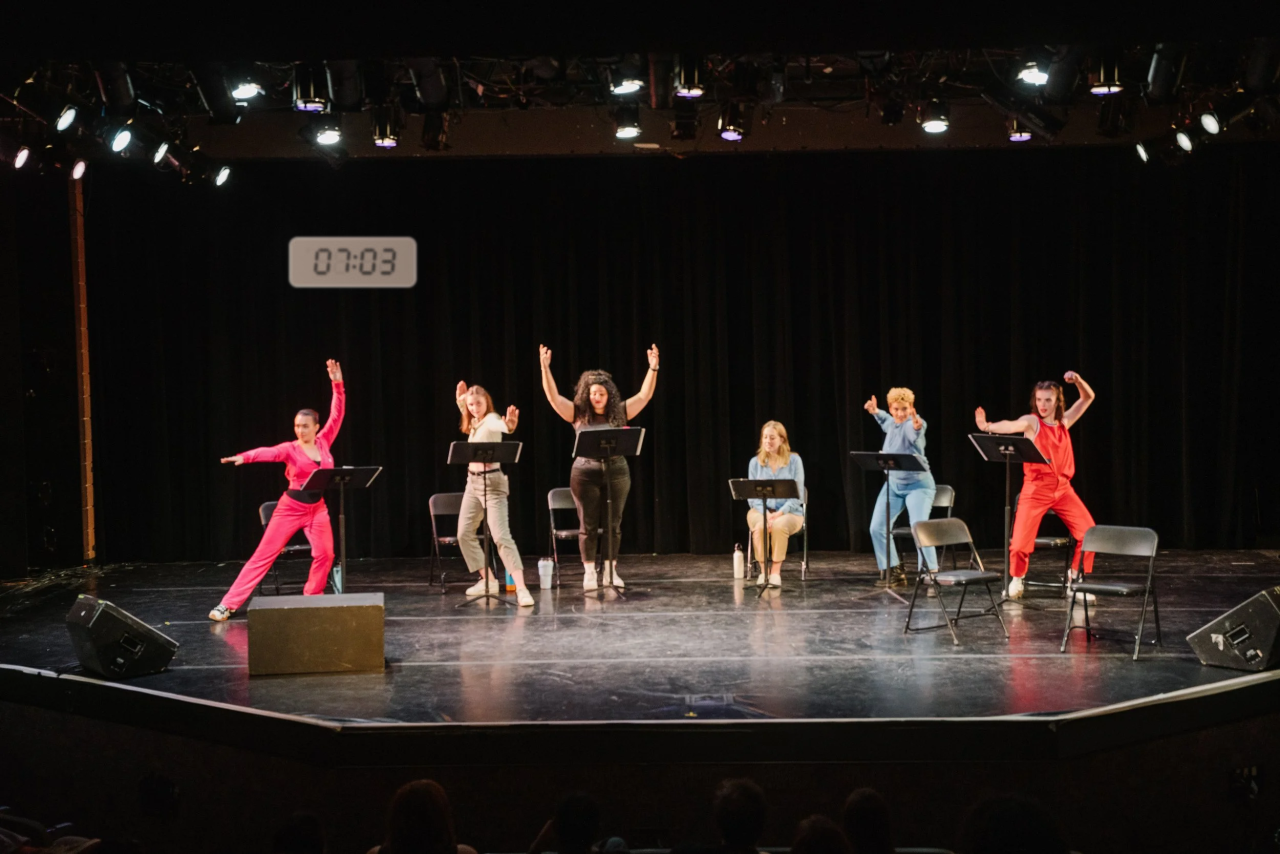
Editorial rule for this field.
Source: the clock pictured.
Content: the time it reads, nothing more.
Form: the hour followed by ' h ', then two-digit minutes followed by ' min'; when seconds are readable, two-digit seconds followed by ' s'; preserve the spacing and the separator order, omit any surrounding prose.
7 h 03 min
